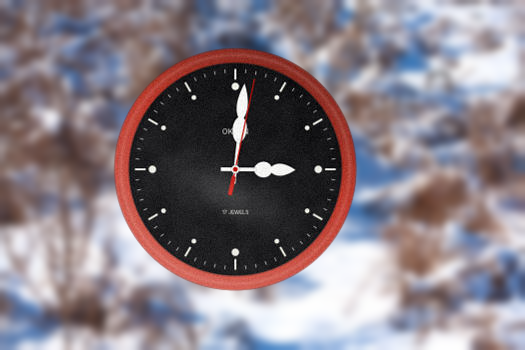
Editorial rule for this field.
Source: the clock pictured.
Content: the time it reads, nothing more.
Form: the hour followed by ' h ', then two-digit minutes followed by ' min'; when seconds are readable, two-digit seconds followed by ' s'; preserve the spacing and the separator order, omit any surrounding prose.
3 h 01 min 02 s
